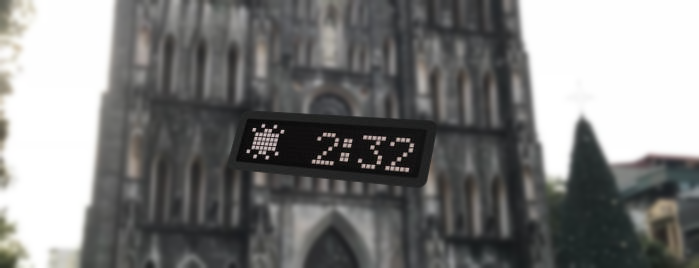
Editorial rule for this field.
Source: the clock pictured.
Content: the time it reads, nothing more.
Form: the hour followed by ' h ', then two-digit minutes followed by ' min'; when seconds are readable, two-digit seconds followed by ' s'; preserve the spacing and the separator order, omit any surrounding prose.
2 h 32 min
